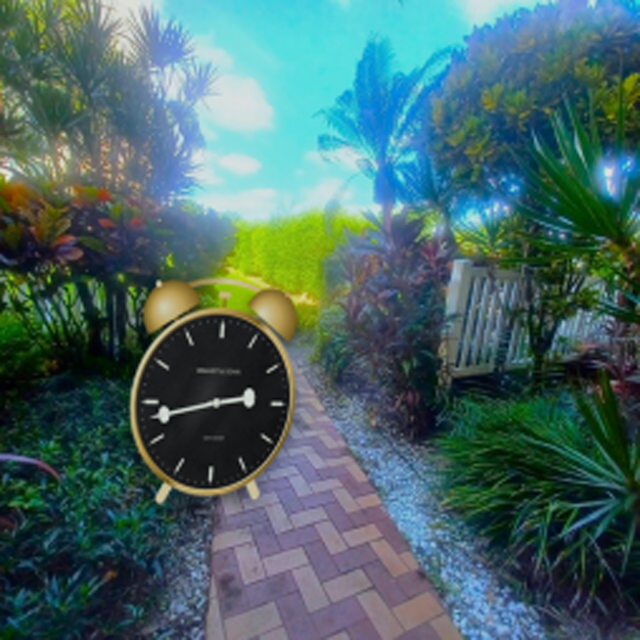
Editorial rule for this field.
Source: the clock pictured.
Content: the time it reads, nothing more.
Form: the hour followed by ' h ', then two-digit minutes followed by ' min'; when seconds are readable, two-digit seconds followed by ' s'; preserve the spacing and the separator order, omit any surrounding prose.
2 h 43 min
